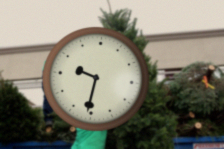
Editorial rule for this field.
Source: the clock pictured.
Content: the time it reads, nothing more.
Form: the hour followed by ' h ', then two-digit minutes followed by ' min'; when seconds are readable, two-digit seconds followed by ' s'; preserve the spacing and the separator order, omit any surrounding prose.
9 h 31 min
